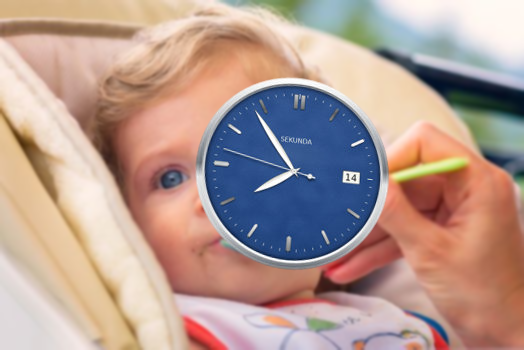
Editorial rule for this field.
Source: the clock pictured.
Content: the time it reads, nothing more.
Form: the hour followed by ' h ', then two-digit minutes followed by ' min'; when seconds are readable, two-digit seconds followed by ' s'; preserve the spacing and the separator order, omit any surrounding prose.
7 h 53 min 47 s
